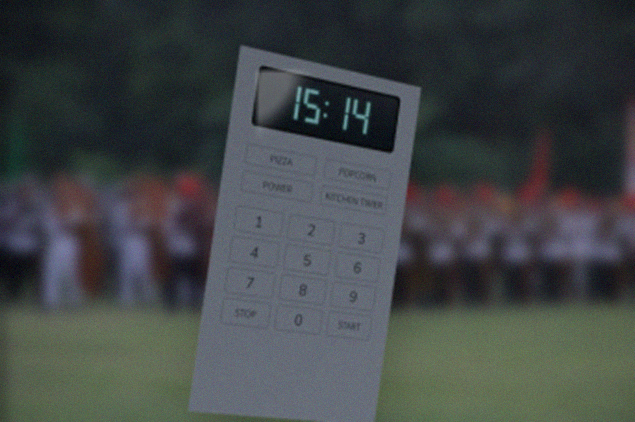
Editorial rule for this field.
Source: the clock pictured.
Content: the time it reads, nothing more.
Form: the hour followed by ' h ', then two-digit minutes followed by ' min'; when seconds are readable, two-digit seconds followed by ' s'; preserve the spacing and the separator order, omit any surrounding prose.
15 h 14 min
